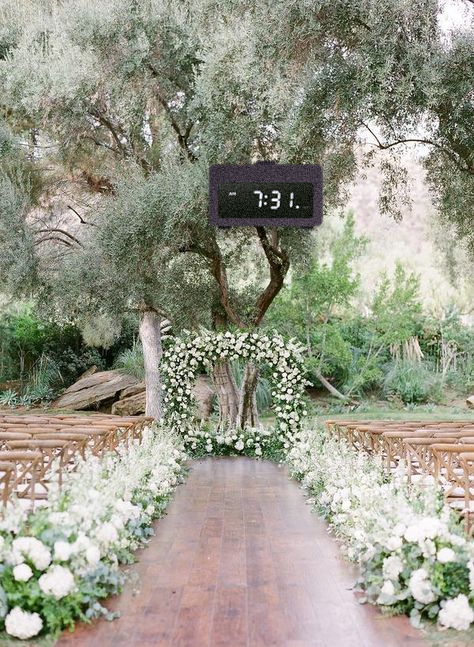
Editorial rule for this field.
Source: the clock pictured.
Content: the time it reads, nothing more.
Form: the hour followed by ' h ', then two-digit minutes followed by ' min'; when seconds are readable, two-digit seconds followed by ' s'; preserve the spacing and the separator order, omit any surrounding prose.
7 h 31 min
